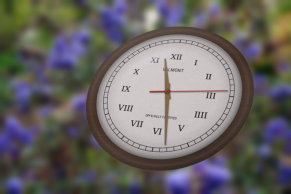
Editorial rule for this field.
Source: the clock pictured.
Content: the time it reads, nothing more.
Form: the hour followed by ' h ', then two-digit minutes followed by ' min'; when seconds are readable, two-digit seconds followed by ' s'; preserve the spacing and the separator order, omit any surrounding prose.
11 h 28 min 14 s
